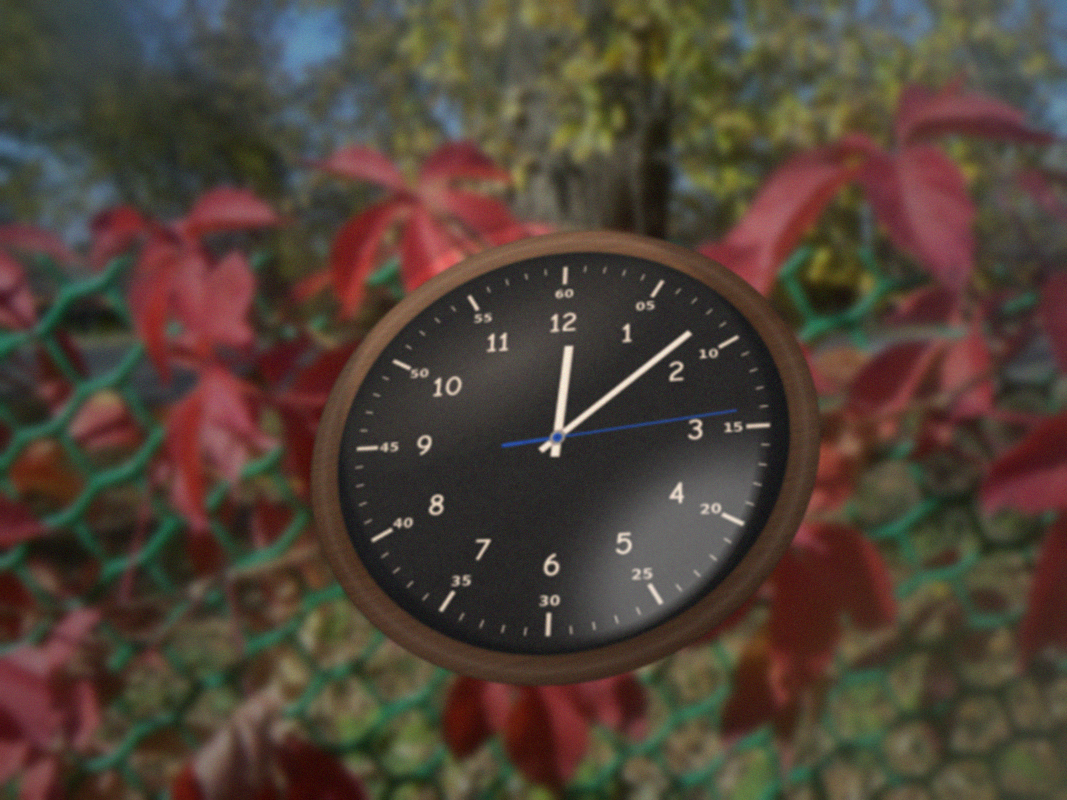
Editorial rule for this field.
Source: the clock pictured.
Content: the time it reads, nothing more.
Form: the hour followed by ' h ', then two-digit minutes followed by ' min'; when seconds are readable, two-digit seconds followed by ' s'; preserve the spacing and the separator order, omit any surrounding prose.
12 h 08 min 14 s
